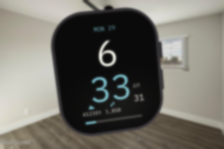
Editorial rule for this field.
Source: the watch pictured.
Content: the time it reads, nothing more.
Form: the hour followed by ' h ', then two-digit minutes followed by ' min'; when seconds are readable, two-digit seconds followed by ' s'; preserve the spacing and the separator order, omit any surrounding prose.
6 h 33 min
